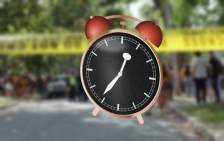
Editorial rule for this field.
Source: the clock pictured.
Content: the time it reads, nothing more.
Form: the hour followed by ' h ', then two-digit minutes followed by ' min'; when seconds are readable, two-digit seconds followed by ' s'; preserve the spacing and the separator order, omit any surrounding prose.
12 h 36 min
